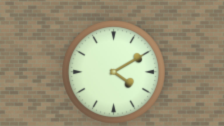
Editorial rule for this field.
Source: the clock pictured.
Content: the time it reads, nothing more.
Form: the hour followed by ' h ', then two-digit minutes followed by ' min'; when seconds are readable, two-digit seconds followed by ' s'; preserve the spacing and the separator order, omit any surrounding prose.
4 h 10 min
